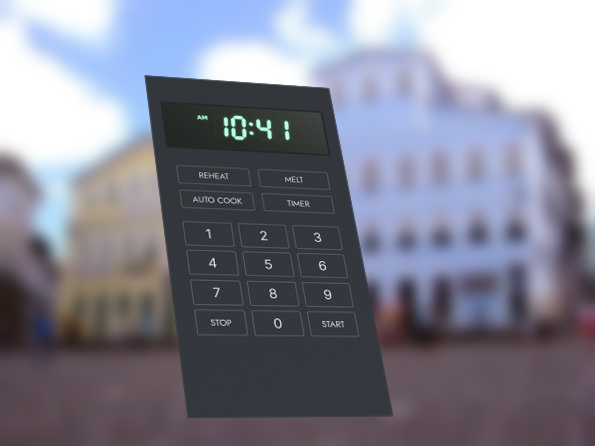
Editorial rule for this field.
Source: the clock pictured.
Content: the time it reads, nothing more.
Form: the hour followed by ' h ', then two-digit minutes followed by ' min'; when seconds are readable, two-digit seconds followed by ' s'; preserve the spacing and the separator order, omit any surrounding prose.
10 h 41 min
